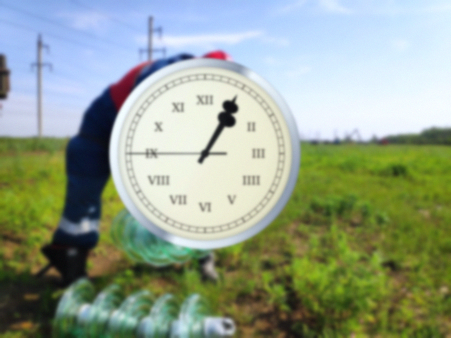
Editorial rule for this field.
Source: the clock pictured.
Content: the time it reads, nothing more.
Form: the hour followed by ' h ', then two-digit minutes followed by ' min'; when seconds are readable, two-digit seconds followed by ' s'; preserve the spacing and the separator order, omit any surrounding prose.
1 h 04 min 45 s
